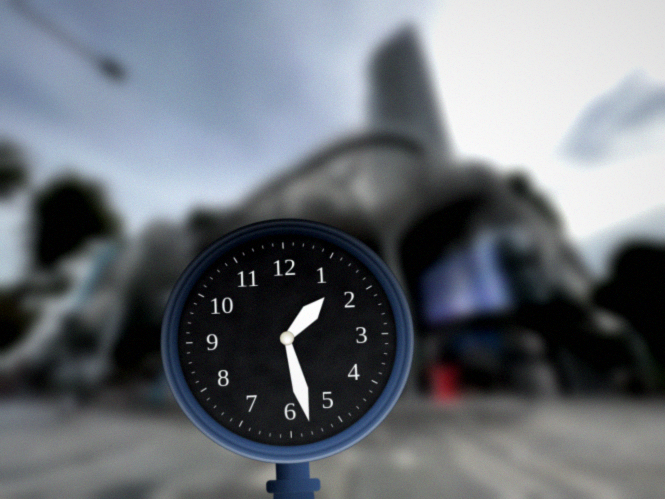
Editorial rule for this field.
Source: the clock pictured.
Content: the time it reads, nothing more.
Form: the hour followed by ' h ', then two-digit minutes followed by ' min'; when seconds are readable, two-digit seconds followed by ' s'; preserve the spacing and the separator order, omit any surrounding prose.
1 h 28 min
